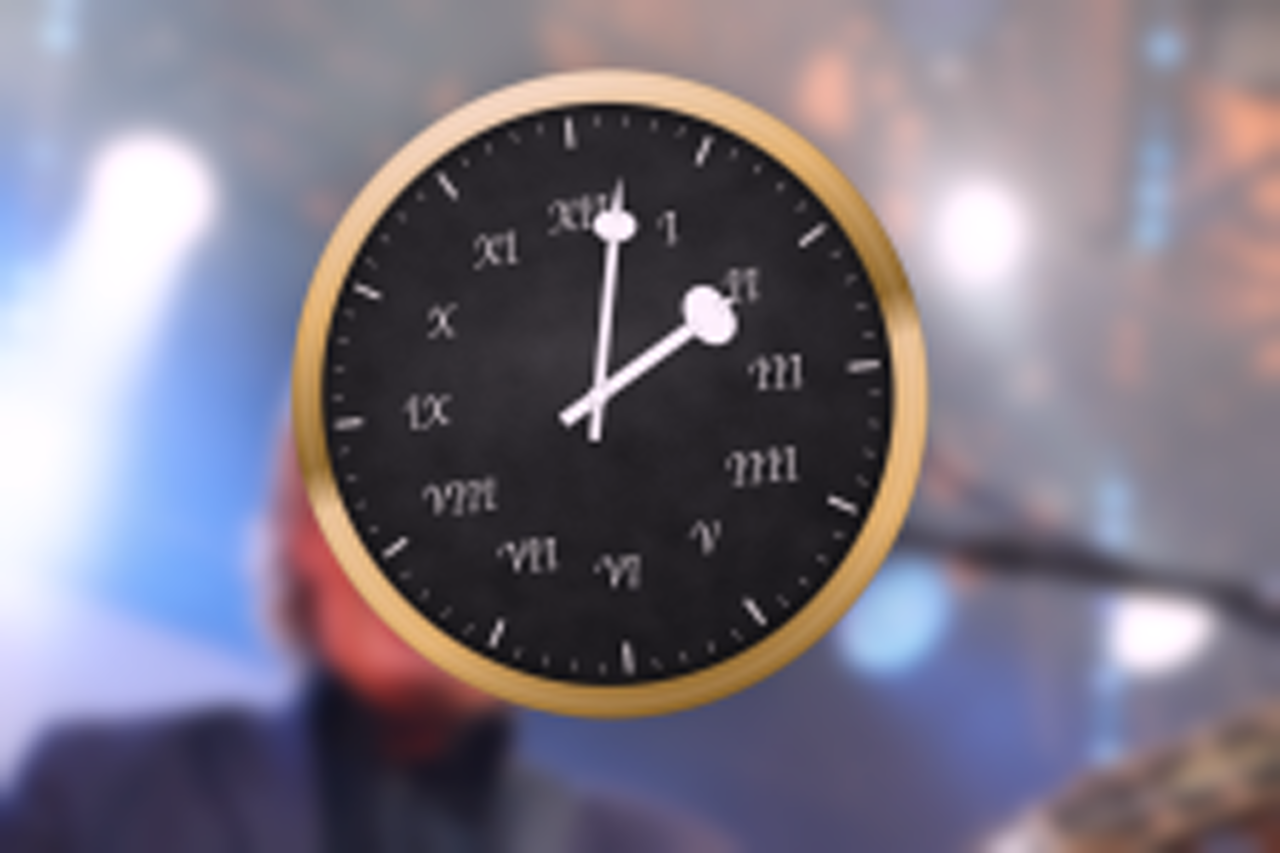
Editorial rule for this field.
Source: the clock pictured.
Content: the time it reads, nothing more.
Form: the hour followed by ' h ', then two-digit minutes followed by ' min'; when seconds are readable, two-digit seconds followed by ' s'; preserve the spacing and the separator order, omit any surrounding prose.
2 h 02 min
